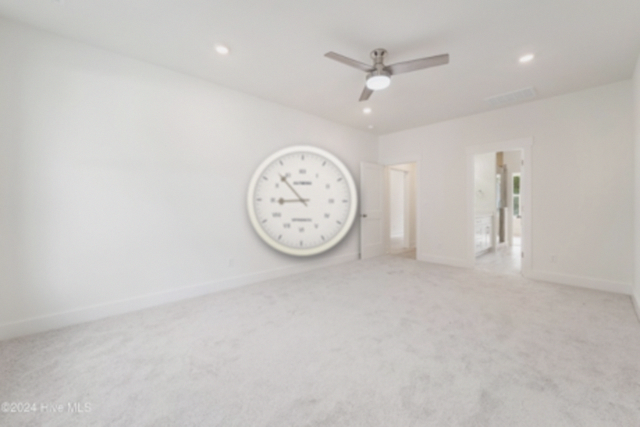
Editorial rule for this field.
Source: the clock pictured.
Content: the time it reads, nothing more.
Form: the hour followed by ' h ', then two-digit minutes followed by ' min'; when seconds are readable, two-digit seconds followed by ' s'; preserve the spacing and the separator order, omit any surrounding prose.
8 h 53 min
